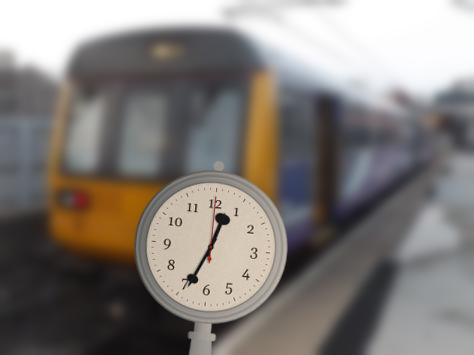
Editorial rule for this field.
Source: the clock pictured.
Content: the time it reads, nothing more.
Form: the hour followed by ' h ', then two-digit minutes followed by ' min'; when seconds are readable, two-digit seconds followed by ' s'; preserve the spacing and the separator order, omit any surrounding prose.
12 h 34 min 00 s
